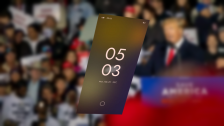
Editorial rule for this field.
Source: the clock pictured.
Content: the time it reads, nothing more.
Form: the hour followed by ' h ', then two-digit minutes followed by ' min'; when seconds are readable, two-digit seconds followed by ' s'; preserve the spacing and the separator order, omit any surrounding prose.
5 h 03 min
